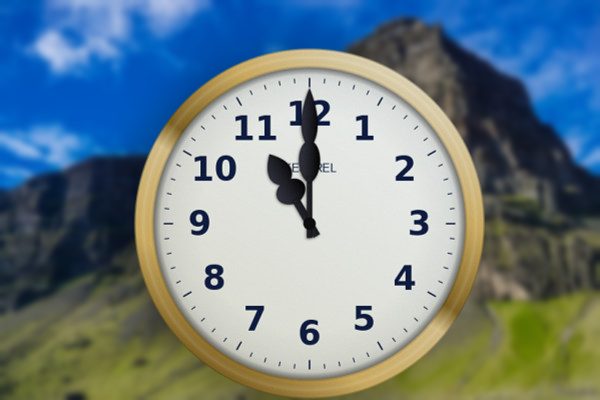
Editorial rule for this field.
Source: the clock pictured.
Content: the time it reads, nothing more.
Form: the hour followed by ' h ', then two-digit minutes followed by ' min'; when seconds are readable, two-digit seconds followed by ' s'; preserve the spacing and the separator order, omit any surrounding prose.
11 h 00 min
